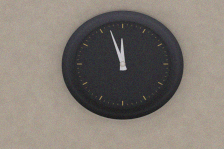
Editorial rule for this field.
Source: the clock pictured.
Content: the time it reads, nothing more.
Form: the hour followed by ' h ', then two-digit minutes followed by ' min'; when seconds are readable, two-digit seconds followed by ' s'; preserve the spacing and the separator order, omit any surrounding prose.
11 h 57 min
